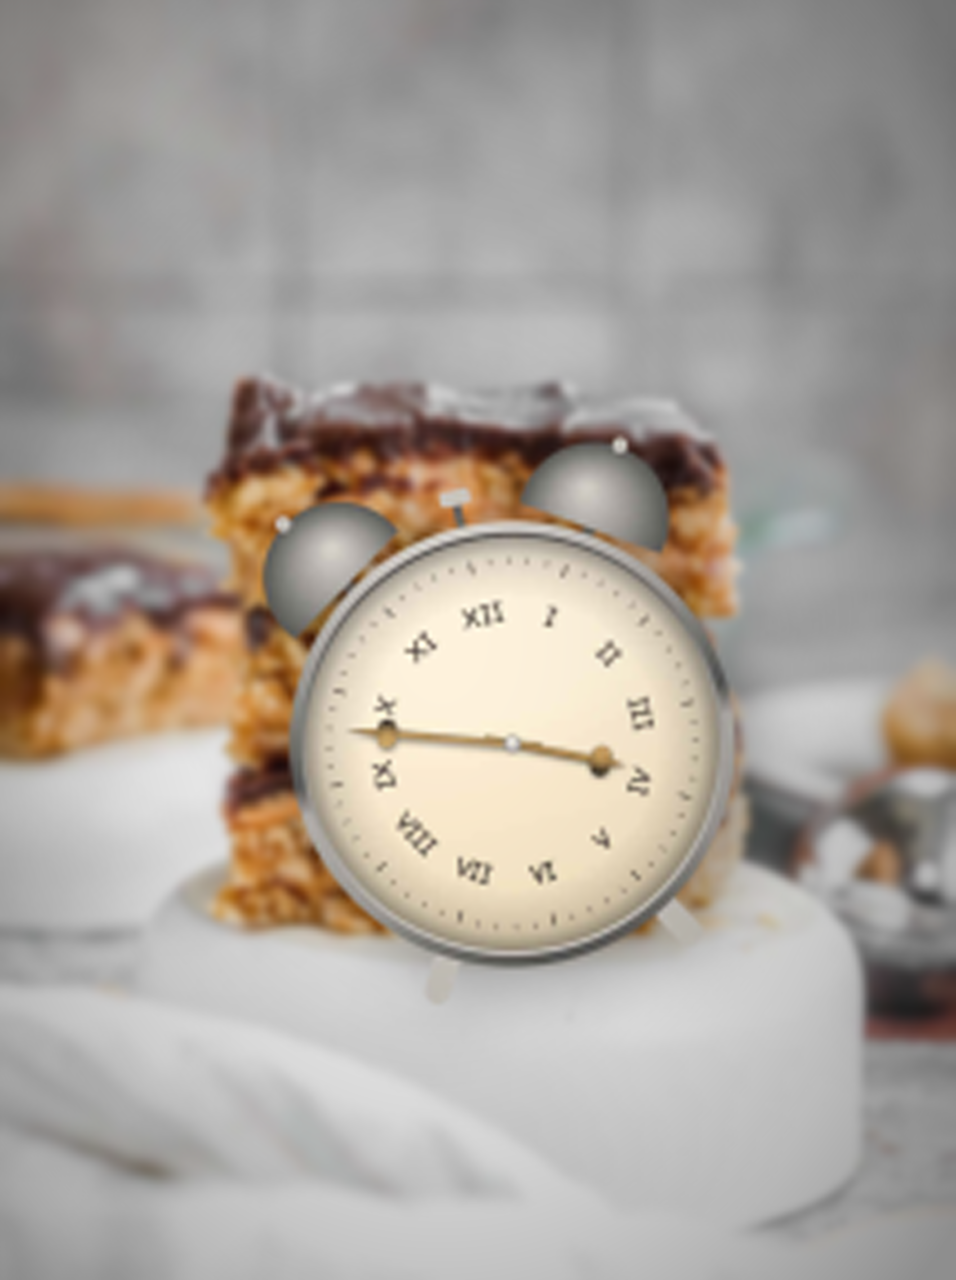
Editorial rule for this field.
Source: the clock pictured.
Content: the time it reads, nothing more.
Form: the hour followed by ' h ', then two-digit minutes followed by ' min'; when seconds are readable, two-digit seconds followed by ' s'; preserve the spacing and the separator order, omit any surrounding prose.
3 h 48 min
